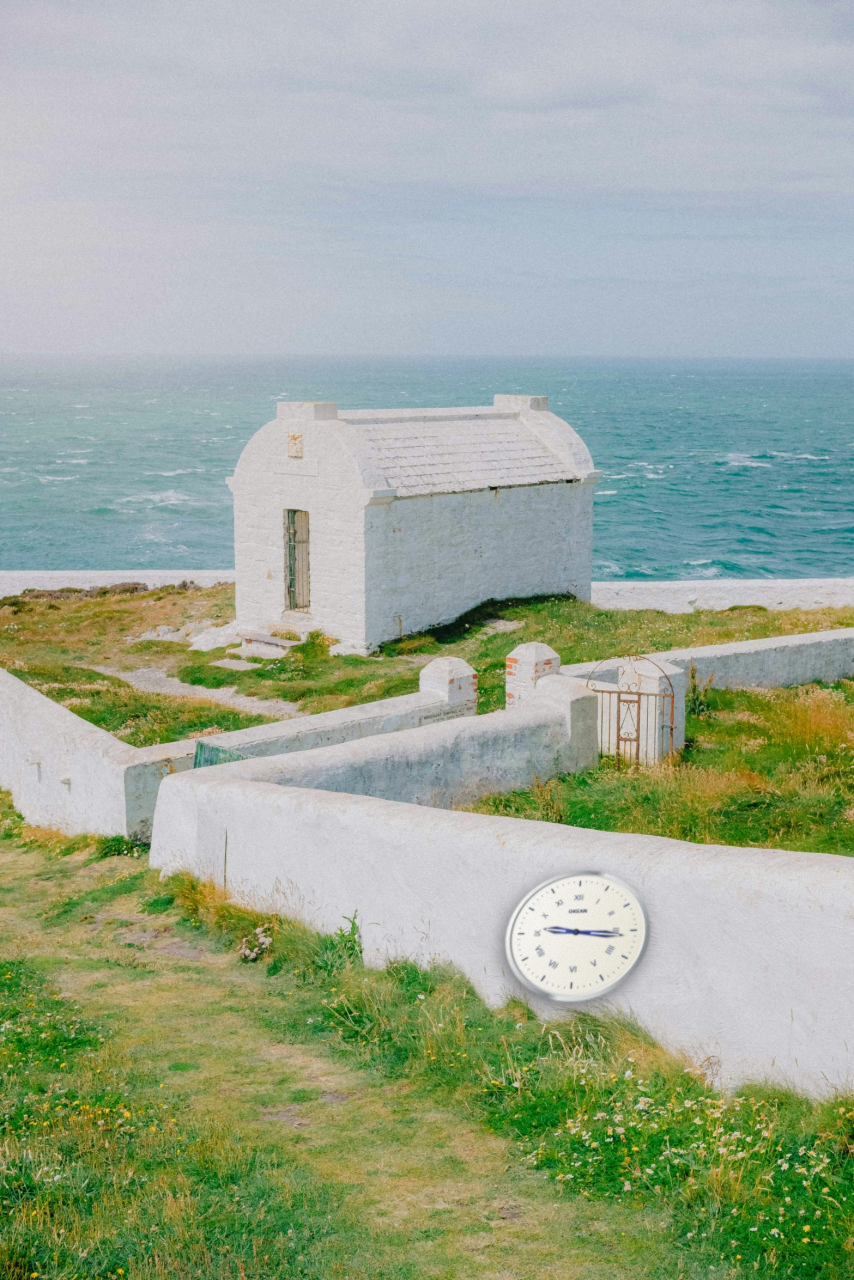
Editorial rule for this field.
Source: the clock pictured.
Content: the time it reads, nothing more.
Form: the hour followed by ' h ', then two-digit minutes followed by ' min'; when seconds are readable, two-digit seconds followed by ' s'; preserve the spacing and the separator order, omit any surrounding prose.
9 h 16 min
